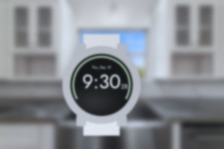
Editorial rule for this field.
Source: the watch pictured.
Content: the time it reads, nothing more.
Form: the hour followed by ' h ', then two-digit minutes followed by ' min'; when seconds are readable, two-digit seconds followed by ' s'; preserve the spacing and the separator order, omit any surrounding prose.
9 h 30 min
